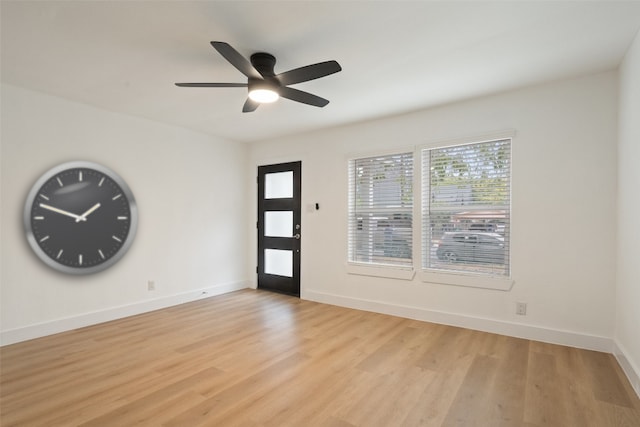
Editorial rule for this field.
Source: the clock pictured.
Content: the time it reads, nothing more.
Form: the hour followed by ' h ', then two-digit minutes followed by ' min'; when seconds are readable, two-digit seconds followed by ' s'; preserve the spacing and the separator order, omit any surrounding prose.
1 h 48 min
